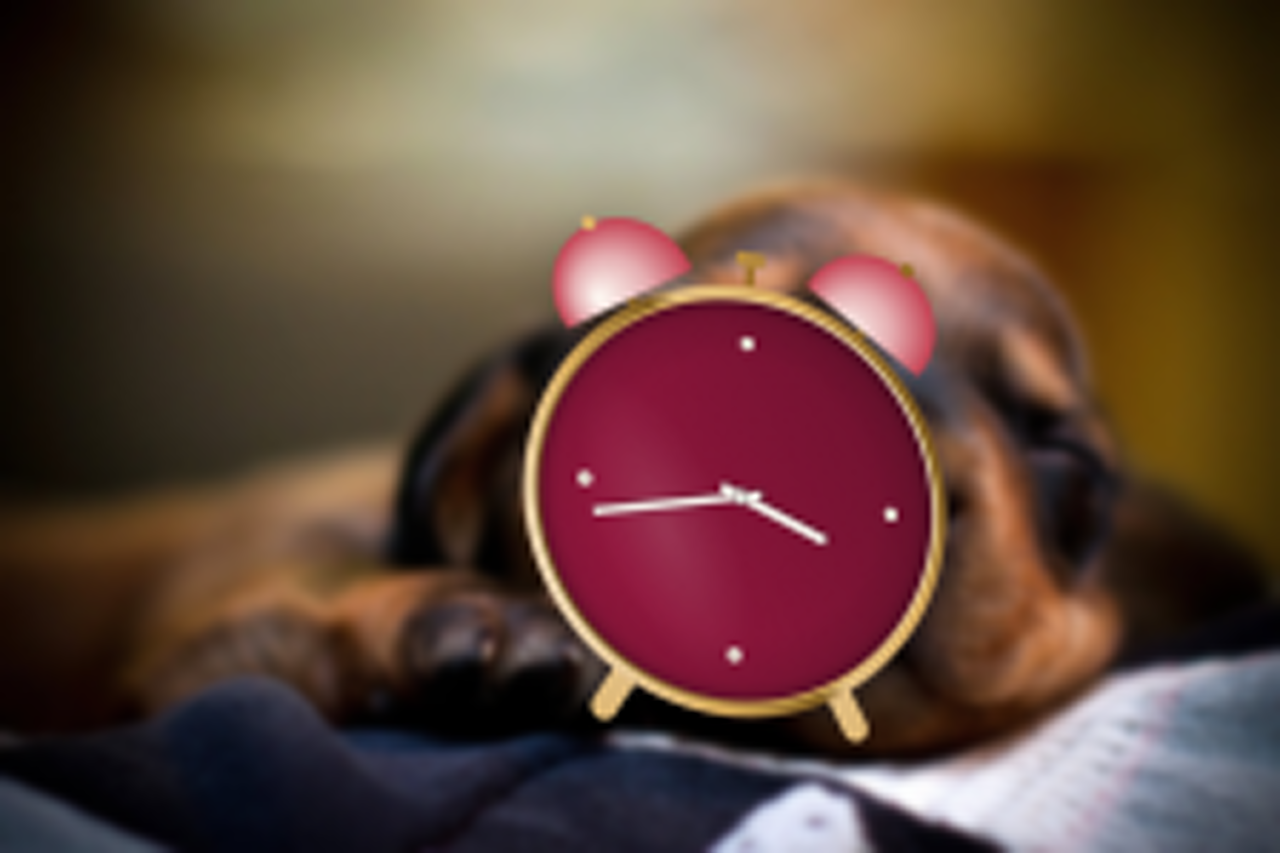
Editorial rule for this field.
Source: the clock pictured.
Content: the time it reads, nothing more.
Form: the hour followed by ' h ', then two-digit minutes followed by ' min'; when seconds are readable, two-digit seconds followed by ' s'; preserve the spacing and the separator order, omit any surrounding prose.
3 h 43 min
